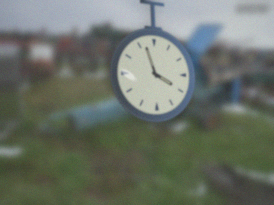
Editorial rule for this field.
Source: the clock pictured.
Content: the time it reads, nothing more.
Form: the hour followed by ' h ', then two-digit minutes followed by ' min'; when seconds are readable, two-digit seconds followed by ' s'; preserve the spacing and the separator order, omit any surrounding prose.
3 h 57 min
